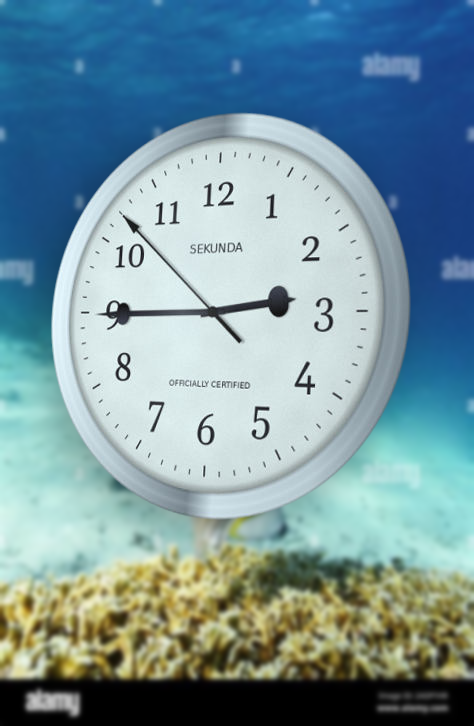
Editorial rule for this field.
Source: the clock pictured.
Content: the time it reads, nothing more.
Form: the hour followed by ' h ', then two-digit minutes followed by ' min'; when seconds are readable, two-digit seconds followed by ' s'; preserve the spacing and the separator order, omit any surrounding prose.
2 h 44 min 52 s
